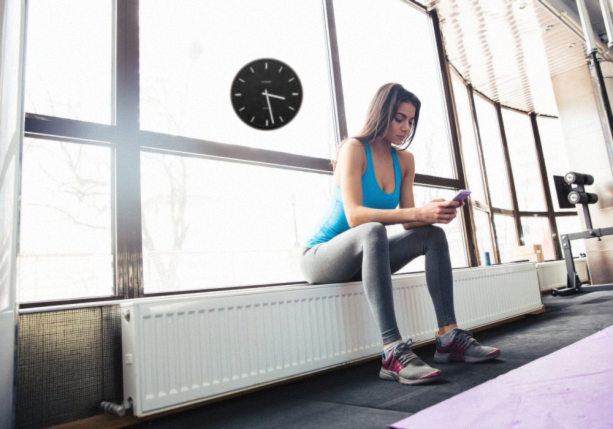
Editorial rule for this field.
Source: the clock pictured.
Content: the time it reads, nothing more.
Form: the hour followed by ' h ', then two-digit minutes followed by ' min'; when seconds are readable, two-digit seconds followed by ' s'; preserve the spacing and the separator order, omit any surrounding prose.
3 h 28 min
